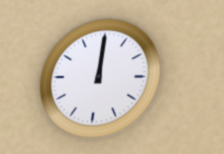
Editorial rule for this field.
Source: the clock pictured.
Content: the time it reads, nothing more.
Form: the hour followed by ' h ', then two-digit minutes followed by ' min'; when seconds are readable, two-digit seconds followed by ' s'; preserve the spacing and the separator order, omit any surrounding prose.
12 h 00 min
